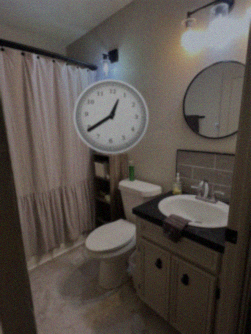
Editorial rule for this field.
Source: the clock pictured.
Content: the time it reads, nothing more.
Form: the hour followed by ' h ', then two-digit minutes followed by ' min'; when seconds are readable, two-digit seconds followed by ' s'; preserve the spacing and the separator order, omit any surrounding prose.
12 h 39 min
